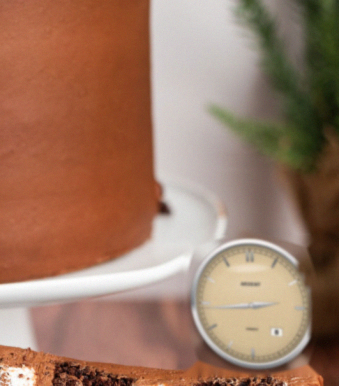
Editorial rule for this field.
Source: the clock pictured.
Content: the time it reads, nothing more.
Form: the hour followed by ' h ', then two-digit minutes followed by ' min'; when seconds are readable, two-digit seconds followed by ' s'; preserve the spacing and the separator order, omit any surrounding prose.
2 h 44 min
